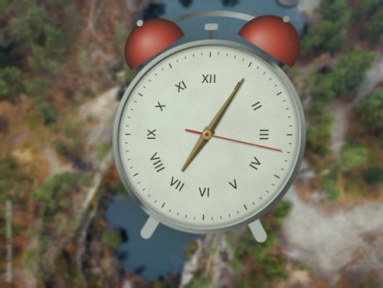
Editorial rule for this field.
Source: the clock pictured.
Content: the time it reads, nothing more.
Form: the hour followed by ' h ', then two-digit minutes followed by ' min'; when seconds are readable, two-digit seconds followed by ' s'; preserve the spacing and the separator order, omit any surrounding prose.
7 h 05 min 17 s
